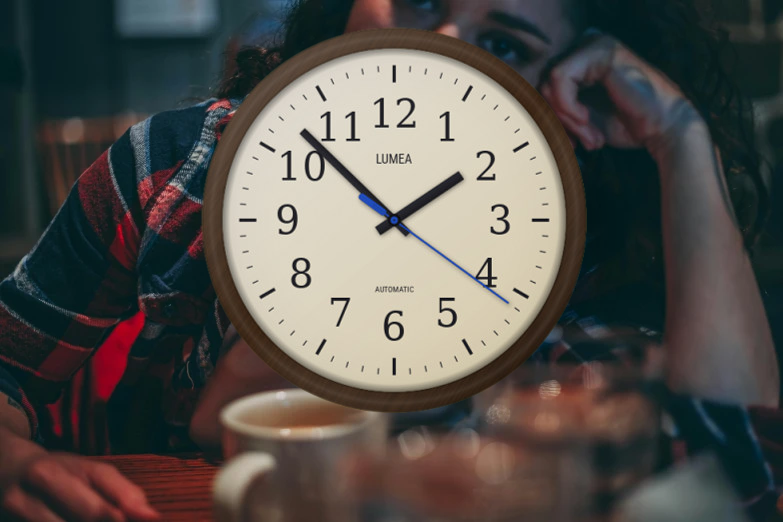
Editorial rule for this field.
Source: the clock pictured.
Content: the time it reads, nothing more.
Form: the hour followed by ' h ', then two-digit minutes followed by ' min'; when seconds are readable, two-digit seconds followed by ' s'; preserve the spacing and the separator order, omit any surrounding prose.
1 h 52 min 21 s
